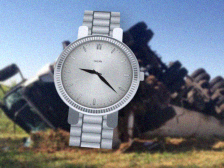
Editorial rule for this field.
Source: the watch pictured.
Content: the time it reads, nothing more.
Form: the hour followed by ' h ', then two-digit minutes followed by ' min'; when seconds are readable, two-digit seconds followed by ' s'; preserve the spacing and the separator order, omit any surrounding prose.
9 h 22 min
